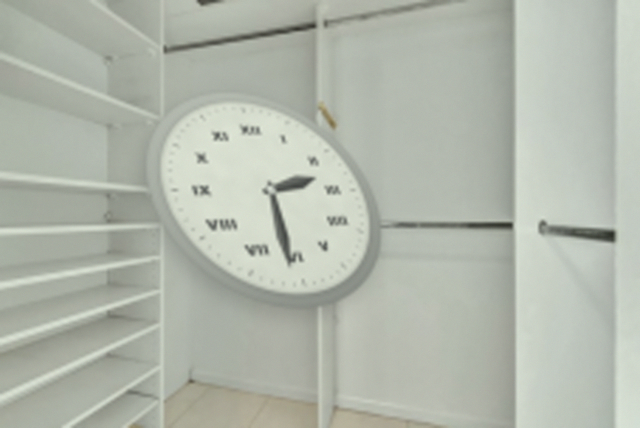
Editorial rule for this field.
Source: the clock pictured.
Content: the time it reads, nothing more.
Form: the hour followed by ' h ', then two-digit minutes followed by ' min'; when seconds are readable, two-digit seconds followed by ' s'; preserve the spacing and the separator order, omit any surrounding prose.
2 h 31 min
